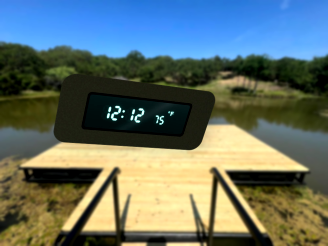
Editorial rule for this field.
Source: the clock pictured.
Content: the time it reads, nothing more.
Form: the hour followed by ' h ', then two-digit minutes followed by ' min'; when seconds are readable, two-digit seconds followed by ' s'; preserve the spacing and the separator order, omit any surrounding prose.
12 h 12 min
